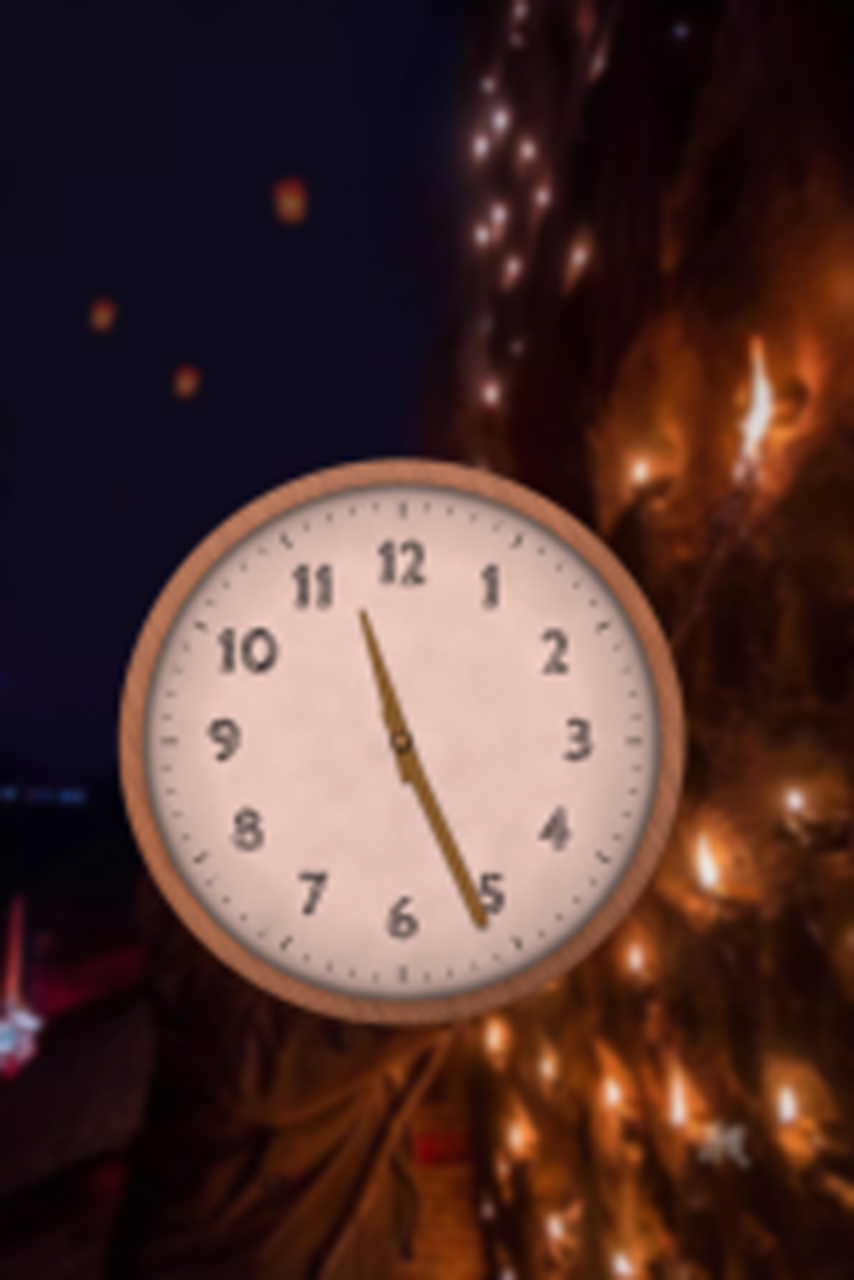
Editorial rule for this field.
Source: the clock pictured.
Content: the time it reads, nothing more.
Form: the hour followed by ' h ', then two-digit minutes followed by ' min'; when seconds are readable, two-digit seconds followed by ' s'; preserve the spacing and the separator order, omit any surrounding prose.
11 h 26 min
